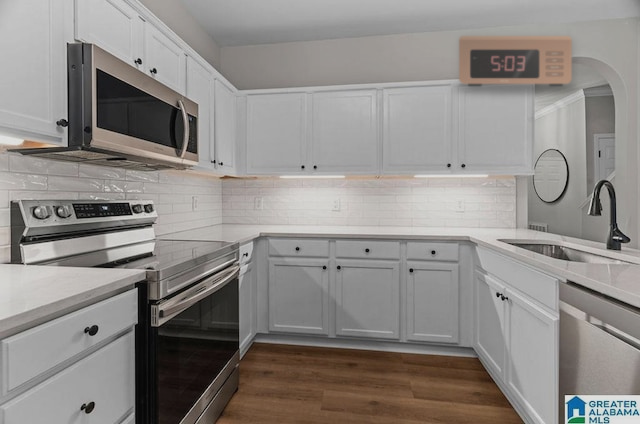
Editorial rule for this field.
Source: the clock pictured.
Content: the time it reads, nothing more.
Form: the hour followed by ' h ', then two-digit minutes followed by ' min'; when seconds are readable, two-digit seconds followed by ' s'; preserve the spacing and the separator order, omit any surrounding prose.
5 h 03 min
